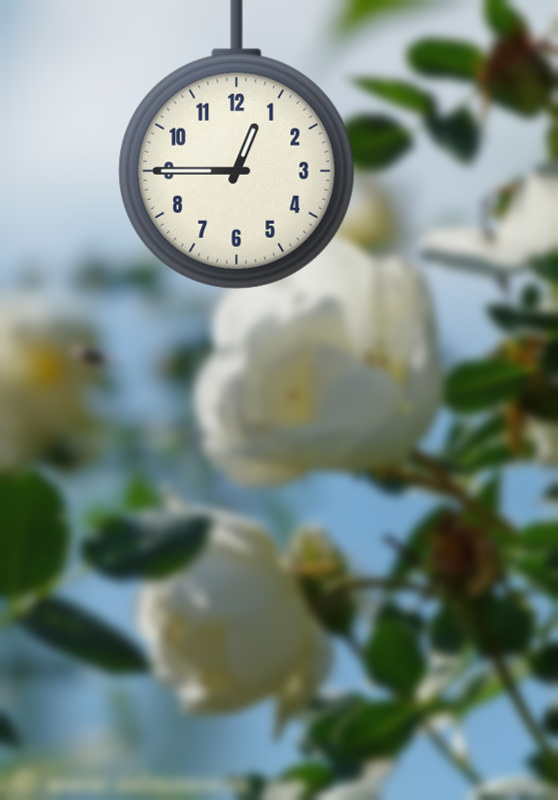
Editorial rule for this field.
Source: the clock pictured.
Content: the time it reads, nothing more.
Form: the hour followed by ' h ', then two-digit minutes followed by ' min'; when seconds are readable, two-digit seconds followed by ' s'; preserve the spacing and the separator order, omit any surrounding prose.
12 h 45 min
